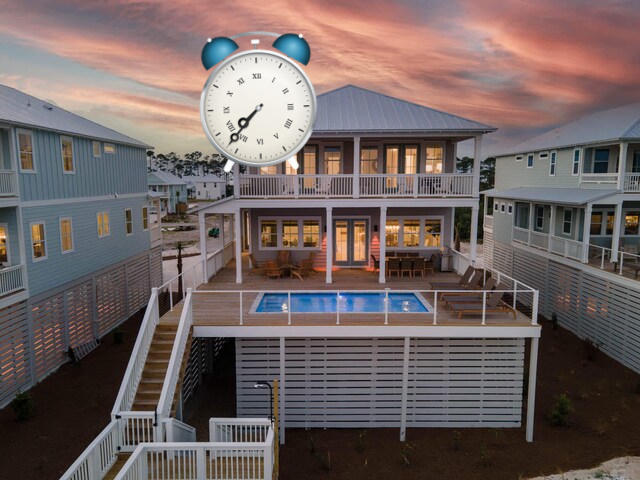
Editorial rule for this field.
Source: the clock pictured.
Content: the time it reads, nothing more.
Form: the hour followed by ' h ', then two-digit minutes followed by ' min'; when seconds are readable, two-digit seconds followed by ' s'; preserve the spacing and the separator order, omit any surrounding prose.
7 h 37 min
